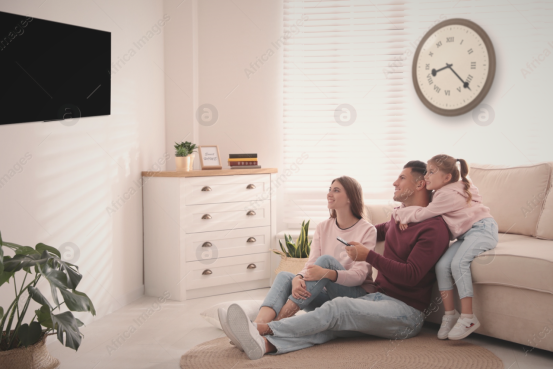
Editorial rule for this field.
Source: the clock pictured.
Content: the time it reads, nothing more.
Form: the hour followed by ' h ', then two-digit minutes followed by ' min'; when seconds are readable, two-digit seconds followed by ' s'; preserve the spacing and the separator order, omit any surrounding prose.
8 h 22 min
